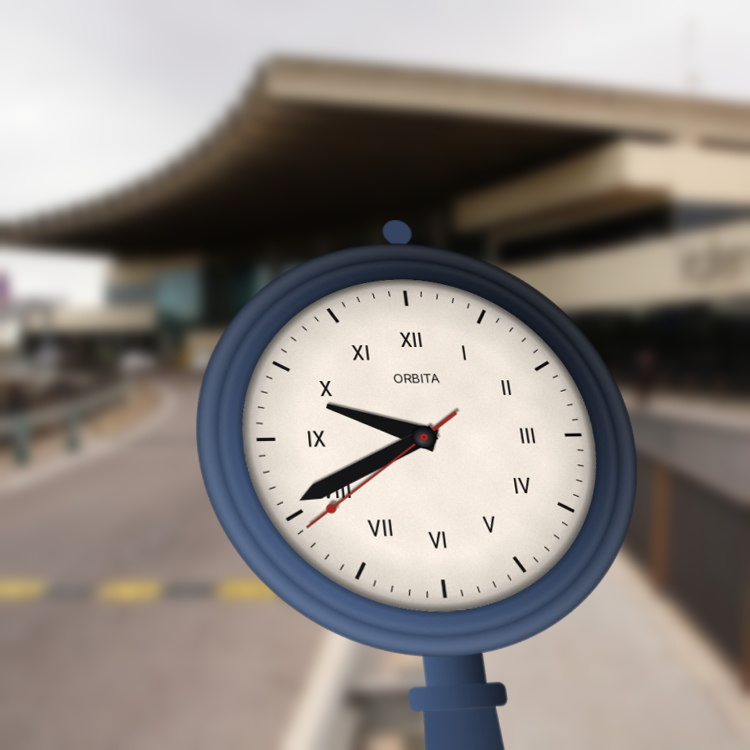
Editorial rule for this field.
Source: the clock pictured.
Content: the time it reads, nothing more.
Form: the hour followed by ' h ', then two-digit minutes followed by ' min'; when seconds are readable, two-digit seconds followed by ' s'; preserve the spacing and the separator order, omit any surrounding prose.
9 h 40 min 39 s
